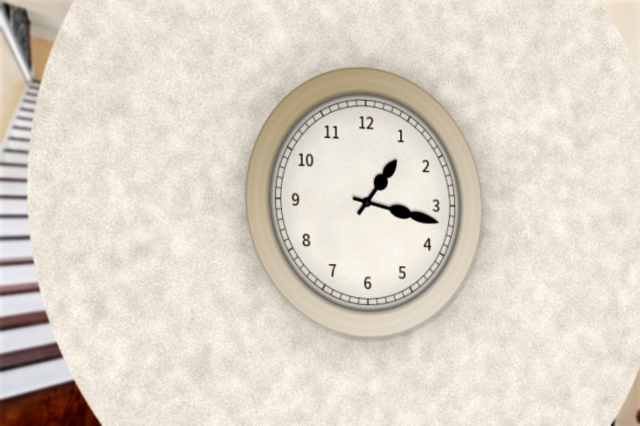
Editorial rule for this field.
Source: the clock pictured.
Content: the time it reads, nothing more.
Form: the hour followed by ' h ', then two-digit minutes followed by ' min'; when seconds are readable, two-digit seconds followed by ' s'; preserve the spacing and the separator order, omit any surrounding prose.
1 h 17 min
